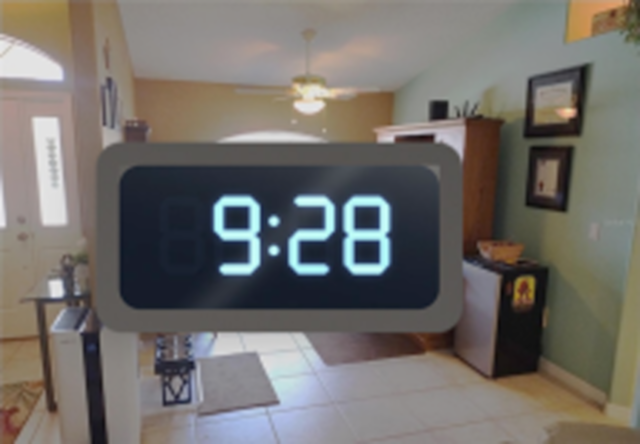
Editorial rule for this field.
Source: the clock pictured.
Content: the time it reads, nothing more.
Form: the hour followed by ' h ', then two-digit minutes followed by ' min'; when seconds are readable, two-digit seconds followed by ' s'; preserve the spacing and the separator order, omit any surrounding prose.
9 h 28 min
